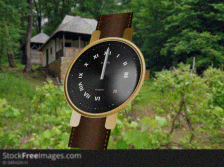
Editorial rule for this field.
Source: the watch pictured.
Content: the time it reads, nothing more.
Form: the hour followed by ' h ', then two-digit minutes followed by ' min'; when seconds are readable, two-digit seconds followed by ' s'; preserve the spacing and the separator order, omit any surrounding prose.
12 h 00 min
